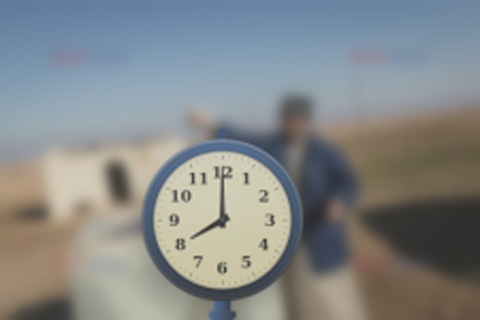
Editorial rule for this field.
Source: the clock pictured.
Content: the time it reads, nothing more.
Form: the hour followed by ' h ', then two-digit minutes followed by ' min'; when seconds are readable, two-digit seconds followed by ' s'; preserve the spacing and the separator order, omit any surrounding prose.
8 h 00 min
